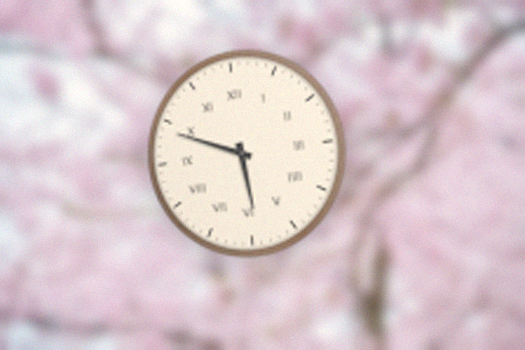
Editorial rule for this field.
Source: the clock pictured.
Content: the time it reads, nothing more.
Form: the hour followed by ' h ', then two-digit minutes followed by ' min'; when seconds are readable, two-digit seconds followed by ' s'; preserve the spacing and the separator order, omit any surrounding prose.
5 h 49 min
